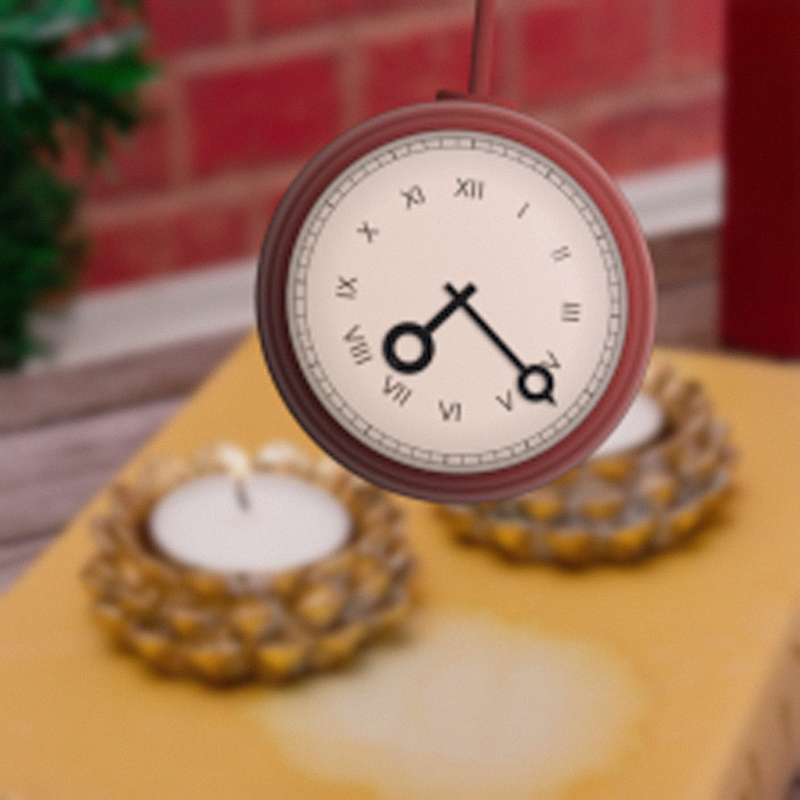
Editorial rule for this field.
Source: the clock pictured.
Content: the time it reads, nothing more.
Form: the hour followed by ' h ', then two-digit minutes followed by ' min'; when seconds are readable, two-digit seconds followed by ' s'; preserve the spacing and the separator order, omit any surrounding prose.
7 h 22 min
